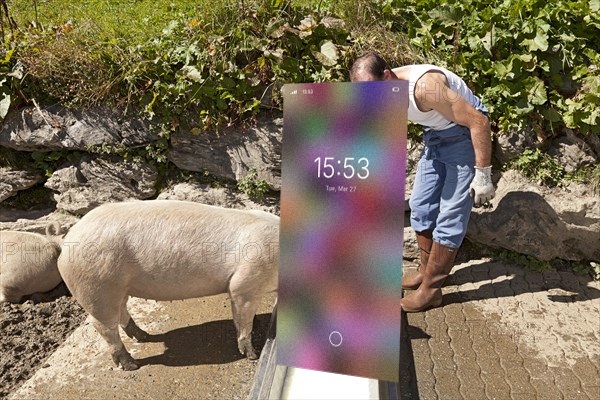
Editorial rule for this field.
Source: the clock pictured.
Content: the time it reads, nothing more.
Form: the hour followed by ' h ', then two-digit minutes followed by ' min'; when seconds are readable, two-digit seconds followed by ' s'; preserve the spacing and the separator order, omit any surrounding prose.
15 h 53 min
